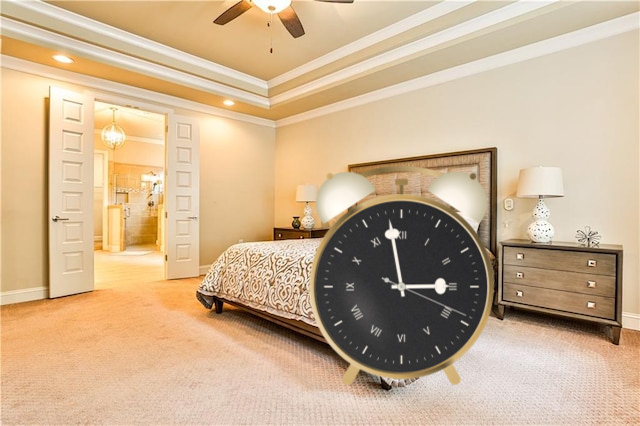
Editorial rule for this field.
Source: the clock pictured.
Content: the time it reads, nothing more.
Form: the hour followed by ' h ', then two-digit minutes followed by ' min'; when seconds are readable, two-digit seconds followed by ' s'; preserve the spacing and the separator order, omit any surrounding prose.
2 h 58 min 19 s
